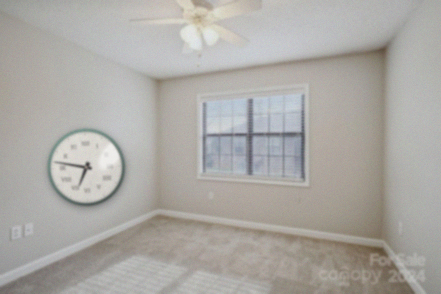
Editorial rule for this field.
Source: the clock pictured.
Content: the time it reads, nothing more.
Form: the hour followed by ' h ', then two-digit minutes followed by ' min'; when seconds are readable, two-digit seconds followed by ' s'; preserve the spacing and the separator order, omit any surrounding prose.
6 h 47 min
